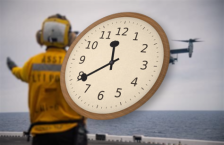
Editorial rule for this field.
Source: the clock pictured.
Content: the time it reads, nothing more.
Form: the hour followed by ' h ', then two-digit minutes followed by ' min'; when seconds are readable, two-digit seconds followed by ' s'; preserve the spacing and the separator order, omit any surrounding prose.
11 h 39 min
